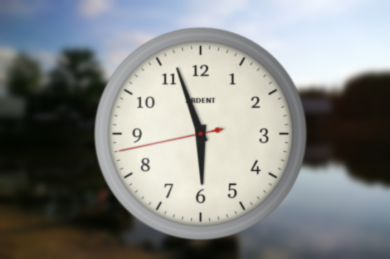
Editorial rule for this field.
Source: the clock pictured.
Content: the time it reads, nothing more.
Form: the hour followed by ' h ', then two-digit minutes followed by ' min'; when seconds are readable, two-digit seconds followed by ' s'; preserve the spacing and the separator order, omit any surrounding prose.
5 h 56 min 43 s
